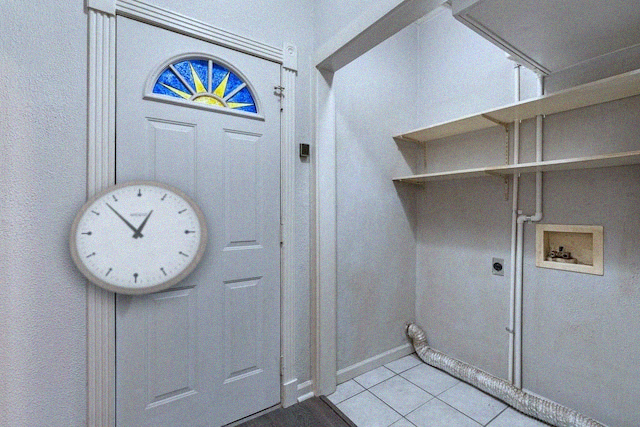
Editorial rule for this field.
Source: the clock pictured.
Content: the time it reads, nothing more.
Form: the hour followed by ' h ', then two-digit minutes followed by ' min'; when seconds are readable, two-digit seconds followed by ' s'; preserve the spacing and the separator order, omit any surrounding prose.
12 h 53 min
